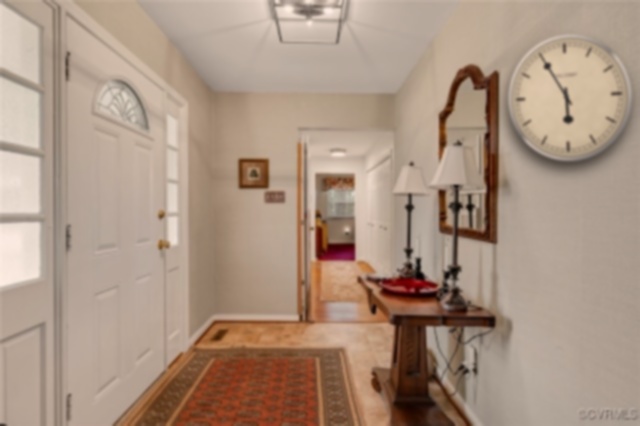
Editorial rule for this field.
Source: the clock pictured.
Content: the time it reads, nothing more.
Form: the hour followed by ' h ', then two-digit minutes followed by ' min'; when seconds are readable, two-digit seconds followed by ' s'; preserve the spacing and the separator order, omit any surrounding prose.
5 h 55 min
